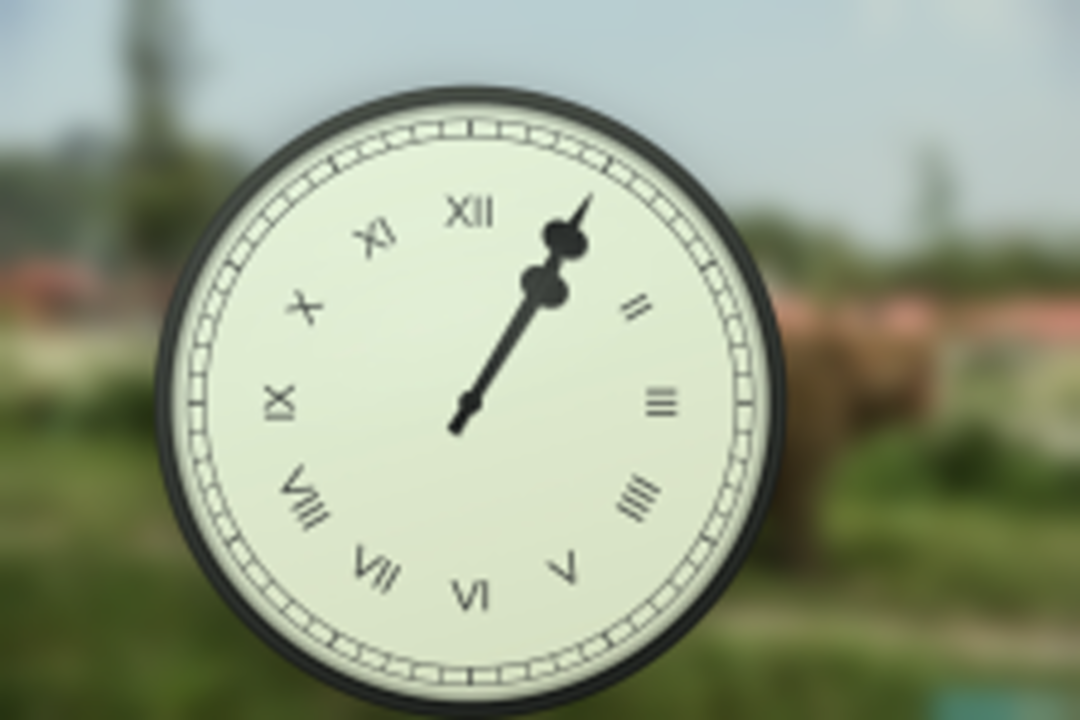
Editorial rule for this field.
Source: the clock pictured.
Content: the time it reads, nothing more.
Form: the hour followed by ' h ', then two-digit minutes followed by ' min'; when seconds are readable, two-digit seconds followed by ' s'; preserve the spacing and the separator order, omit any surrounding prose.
1 h 05 min
